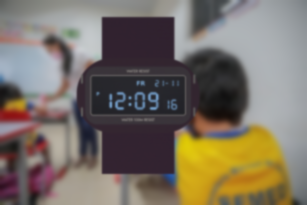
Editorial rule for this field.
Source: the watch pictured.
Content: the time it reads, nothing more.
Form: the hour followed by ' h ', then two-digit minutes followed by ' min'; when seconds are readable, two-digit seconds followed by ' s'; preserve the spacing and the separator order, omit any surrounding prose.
12 h 09 min 16 s
